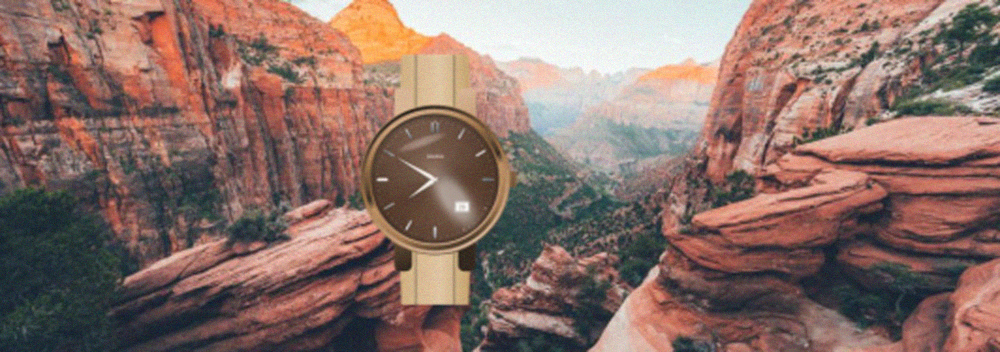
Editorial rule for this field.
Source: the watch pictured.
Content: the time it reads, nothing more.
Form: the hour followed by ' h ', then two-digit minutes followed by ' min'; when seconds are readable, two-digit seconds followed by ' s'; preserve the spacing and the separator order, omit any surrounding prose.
7 h 50 min
